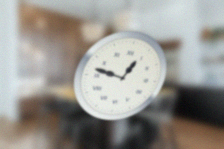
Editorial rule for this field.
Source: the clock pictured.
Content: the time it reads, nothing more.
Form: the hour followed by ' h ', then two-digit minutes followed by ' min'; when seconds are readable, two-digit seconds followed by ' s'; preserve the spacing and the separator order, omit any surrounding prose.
12 h 47 min
